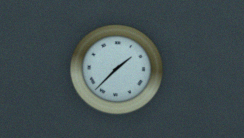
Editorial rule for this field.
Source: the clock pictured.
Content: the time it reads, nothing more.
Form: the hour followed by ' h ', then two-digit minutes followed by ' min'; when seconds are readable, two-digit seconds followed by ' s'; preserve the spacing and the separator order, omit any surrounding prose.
1 h 37 min
